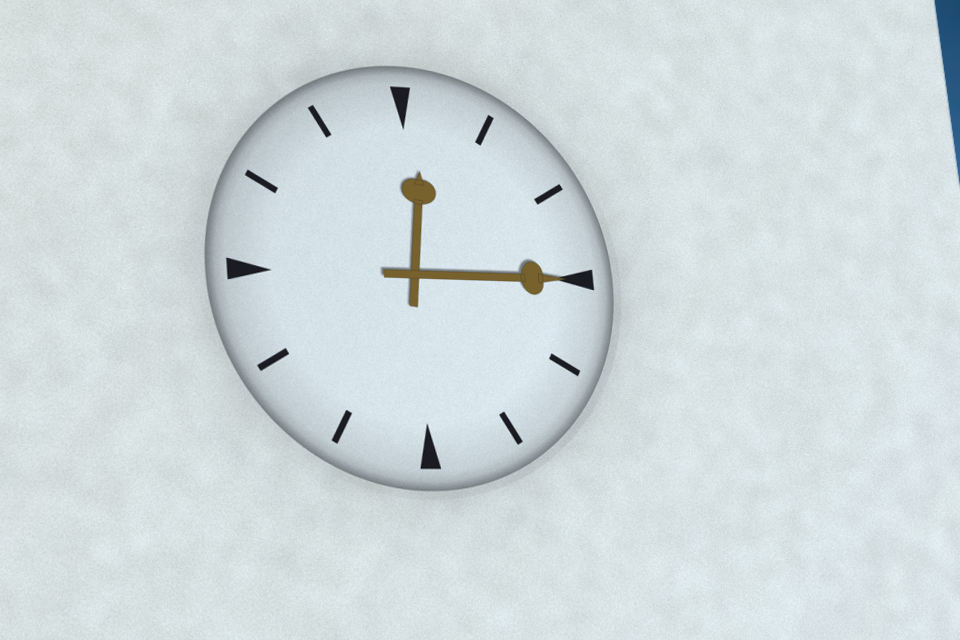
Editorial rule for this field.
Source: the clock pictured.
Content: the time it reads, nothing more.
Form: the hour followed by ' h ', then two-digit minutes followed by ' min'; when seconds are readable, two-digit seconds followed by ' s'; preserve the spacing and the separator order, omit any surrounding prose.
12 h 15 min
